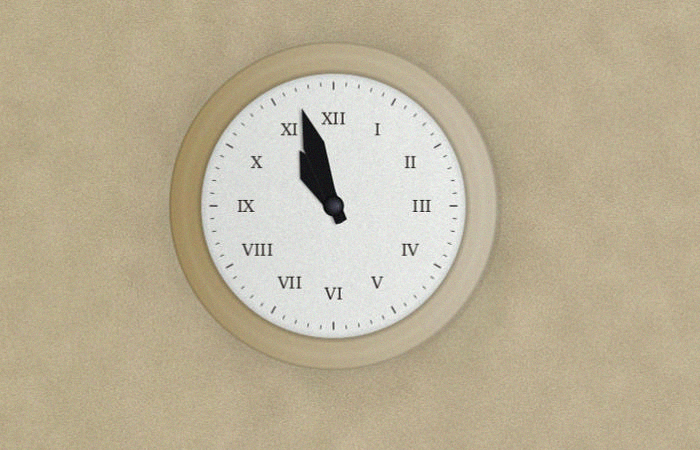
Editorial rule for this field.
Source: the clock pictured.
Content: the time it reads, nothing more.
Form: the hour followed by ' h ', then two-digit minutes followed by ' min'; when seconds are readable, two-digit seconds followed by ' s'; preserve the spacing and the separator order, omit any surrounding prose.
10 h 57 min
